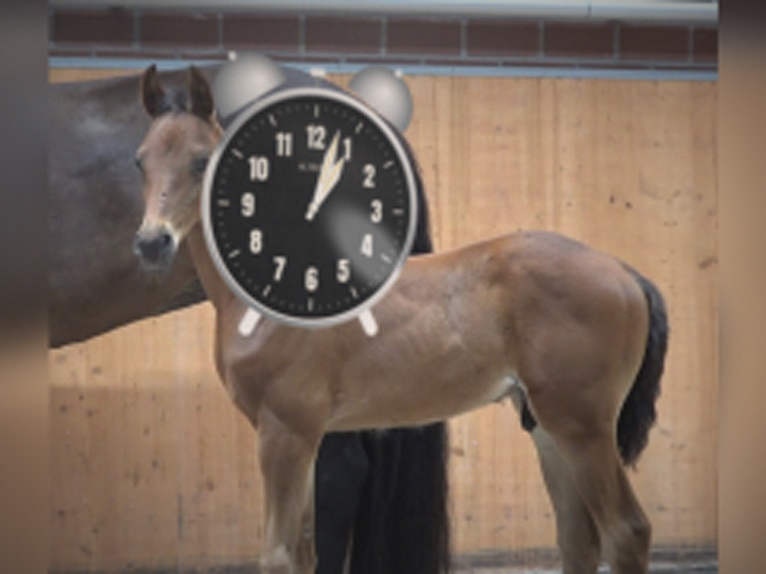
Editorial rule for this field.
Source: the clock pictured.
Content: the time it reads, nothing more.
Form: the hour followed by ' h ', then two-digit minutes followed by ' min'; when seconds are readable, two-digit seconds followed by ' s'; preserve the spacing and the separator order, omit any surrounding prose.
1 h 03 min
